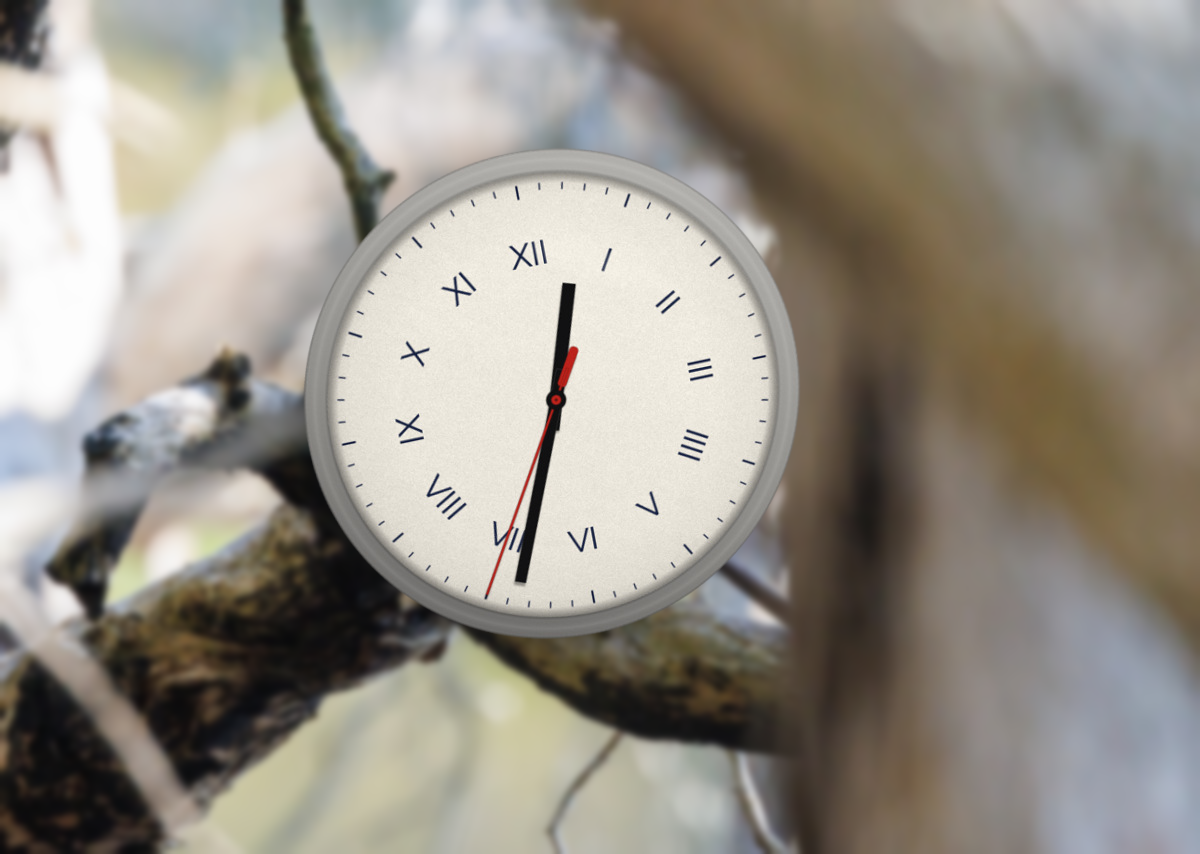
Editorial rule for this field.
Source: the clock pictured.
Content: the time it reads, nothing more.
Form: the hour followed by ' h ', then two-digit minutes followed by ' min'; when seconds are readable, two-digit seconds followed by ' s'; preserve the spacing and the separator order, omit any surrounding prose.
12 h 33 min 35 s
